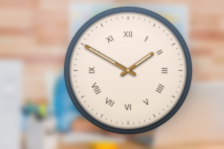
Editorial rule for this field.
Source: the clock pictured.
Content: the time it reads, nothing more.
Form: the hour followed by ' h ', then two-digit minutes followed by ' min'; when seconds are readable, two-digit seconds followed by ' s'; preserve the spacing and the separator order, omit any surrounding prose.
1 h 50 min
